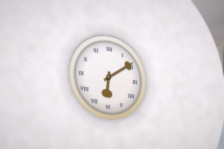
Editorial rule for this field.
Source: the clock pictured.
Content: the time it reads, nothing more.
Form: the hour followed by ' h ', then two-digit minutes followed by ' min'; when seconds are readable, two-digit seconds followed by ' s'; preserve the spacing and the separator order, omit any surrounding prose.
6 h 09 min
